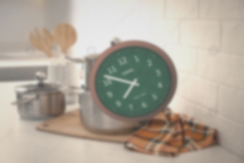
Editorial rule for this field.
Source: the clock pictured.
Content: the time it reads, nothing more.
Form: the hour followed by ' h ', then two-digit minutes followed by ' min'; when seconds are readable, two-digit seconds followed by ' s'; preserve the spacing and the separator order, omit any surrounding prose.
7 h 52 min
